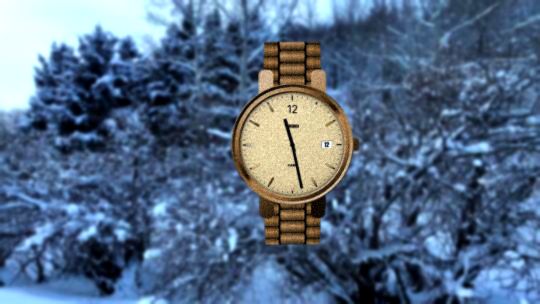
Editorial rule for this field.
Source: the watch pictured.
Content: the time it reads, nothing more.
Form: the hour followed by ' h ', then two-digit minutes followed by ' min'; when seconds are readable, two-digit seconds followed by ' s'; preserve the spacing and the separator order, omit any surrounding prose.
11 h 28 min
